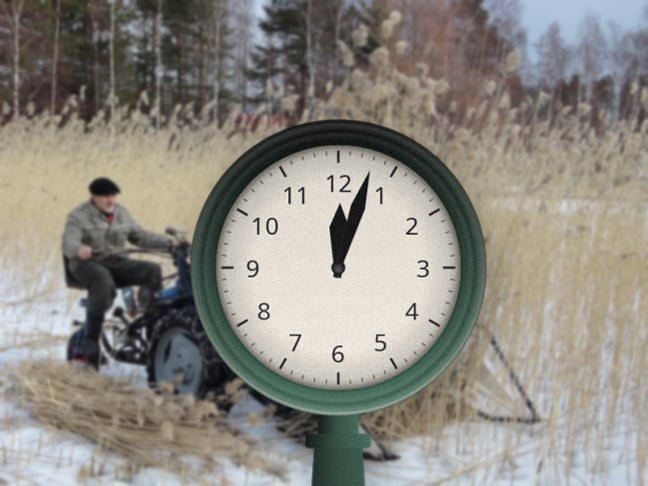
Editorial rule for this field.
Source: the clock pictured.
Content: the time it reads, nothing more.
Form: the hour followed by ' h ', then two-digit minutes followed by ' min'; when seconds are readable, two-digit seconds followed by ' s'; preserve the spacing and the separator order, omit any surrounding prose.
12 h 03 min
